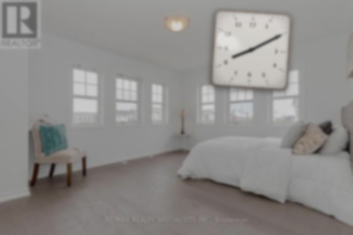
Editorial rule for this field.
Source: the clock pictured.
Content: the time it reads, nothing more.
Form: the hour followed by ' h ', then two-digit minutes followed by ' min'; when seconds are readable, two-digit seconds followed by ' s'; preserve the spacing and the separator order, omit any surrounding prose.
8 h 10 min
